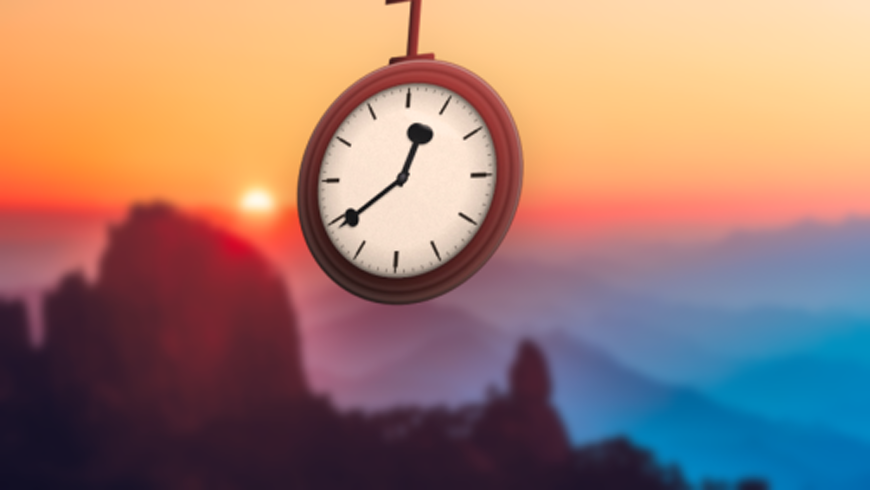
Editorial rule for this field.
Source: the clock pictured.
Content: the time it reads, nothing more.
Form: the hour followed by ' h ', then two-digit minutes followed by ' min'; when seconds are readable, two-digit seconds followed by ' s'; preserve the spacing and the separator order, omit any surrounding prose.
12 h 39 min
